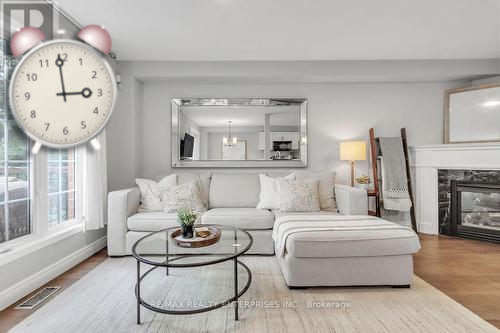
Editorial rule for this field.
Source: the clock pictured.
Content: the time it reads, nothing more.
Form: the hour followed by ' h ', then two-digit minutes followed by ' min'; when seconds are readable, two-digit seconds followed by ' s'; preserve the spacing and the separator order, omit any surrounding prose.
2 h 59 min
